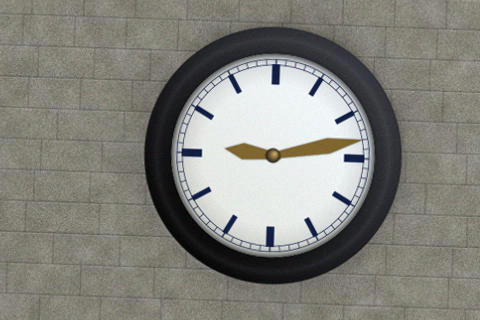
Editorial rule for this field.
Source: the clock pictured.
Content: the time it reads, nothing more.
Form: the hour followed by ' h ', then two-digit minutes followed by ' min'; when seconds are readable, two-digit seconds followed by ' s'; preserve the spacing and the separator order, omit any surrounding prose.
9 h 13 min
